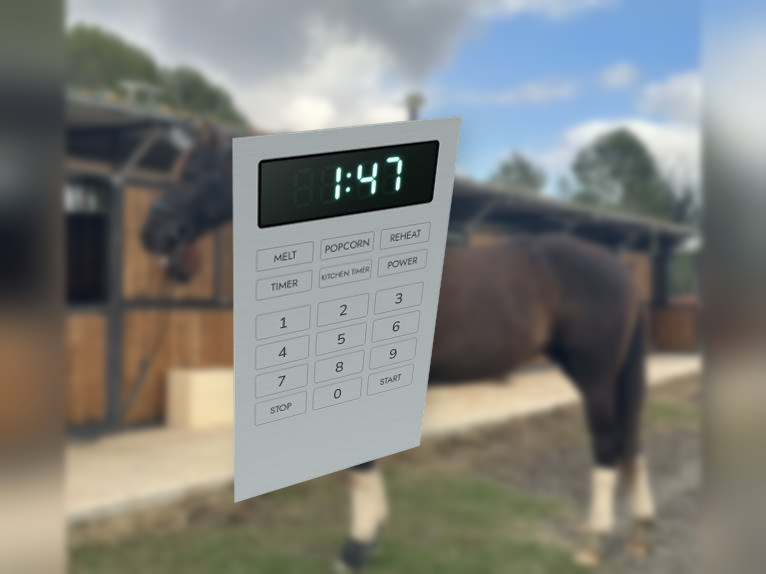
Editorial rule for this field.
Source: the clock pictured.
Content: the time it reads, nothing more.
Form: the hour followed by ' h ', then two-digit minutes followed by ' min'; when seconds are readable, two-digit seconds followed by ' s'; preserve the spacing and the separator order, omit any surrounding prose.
1 h 47 min
